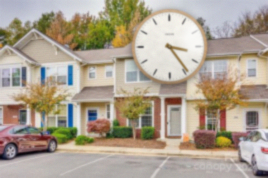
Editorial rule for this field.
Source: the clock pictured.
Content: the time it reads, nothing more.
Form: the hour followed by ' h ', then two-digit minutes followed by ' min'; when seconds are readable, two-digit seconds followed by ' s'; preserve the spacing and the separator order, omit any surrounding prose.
3 h 24 min
